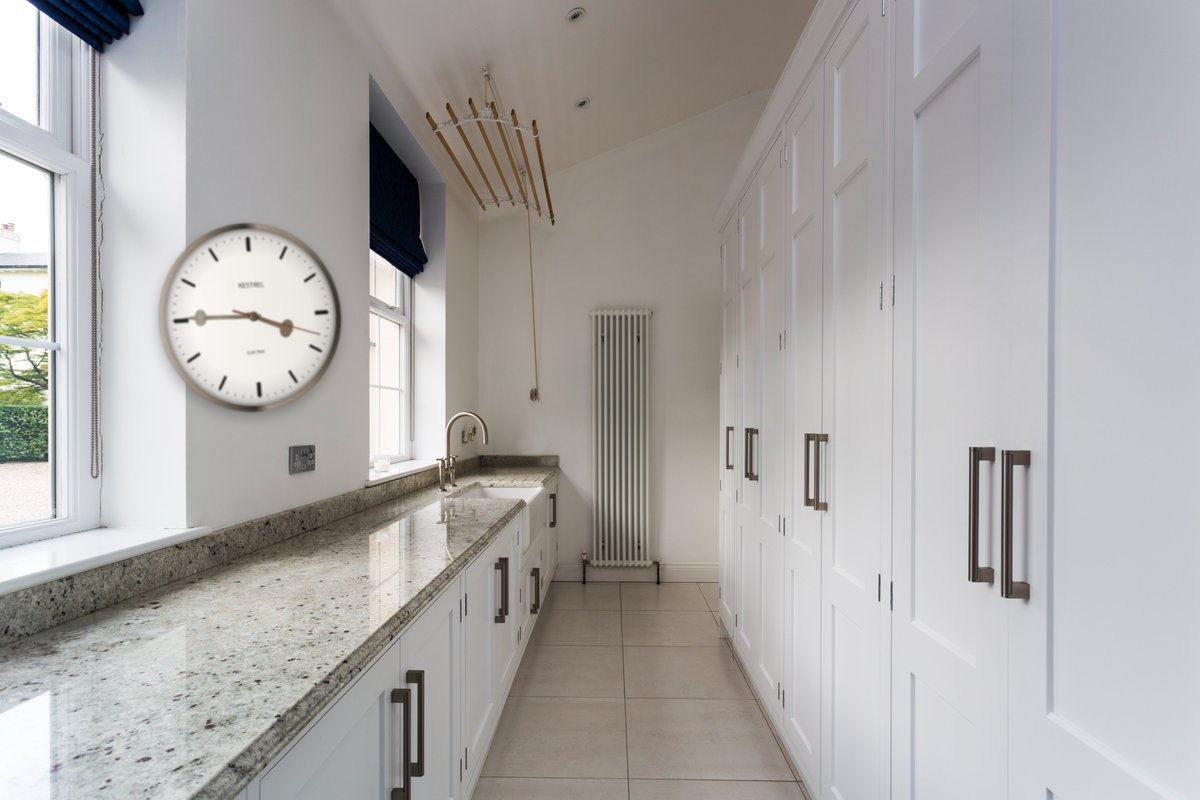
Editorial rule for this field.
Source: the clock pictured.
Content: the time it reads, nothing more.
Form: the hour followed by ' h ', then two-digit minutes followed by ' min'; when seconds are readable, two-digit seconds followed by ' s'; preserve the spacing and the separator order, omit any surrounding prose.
3 h 45 min 18 s
